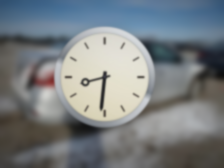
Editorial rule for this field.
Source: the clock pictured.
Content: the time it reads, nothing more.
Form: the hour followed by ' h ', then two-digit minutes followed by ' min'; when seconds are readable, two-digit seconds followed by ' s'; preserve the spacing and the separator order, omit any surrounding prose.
8 h 31 min
